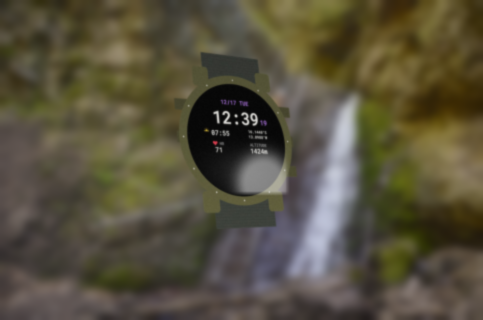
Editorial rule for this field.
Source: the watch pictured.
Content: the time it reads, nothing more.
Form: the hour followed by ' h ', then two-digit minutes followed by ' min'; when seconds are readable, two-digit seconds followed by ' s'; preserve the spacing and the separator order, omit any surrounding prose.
12 h 39 min
